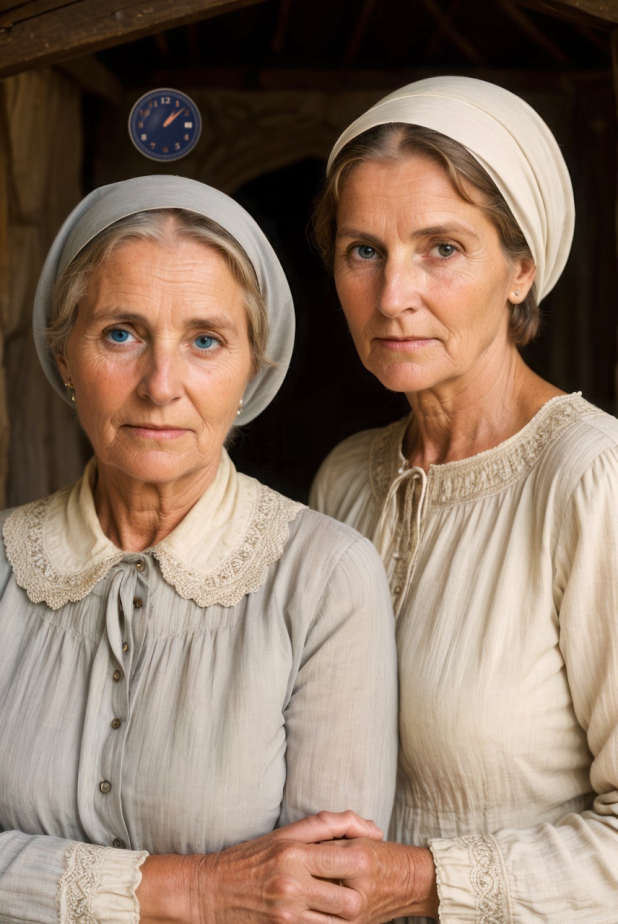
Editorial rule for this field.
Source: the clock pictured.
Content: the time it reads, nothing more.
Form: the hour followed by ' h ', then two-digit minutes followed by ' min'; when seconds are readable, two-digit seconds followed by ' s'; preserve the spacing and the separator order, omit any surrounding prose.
1 h 08 min
